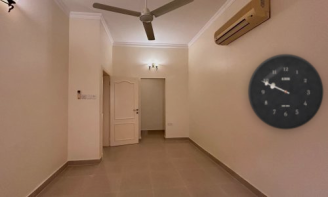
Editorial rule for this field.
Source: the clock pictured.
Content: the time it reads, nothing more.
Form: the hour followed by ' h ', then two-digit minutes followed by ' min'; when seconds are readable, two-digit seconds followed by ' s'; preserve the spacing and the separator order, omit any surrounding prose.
9 h 49 min
